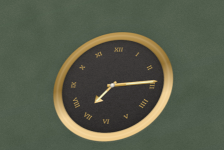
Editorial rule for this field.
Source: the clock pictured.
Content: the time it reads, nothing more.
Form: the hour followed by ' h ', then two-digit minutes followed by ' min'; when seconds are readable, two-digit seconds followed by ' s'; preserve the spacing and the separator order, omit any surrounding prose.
7 h 14 min
